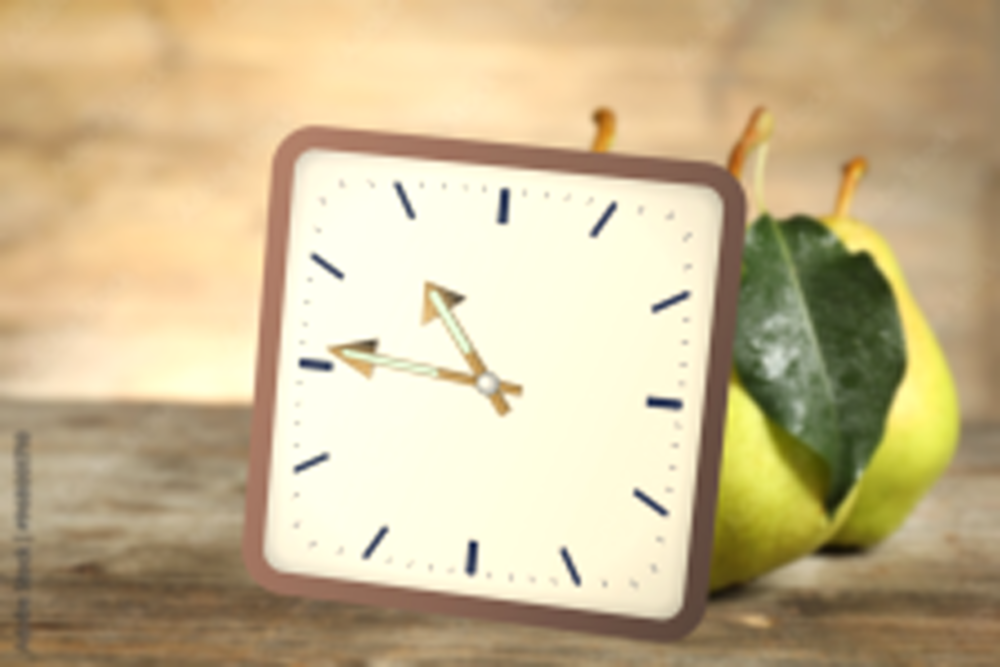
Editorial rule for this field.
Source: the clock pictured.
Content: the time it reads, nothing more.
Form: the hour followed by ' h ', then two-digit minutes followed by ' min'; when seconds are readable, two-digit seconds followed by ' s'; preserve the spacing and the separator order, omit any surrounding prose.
10 h 46 min
